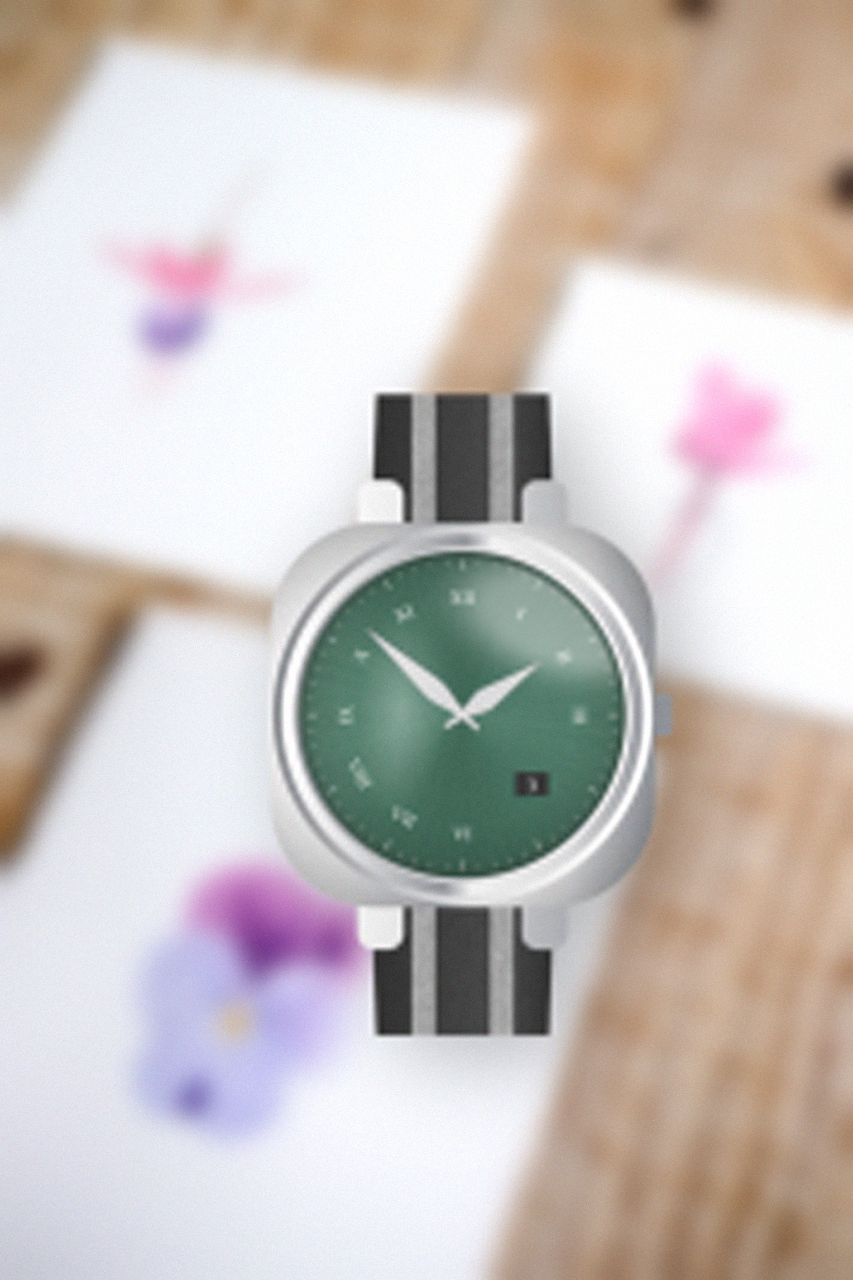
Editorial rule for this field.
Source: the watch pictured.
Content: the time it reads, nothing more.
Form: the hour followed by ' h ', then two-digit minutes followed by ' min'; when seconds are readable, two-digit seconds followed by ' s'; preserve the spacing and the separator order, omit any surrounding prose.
1 h 52 min
